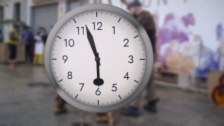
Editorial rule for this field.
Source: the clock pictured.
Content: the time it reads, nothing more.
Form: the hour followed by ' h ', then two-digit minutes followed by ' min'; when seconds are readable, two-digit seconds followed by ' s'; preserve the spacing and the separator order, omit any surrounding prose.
5 h 57 min
